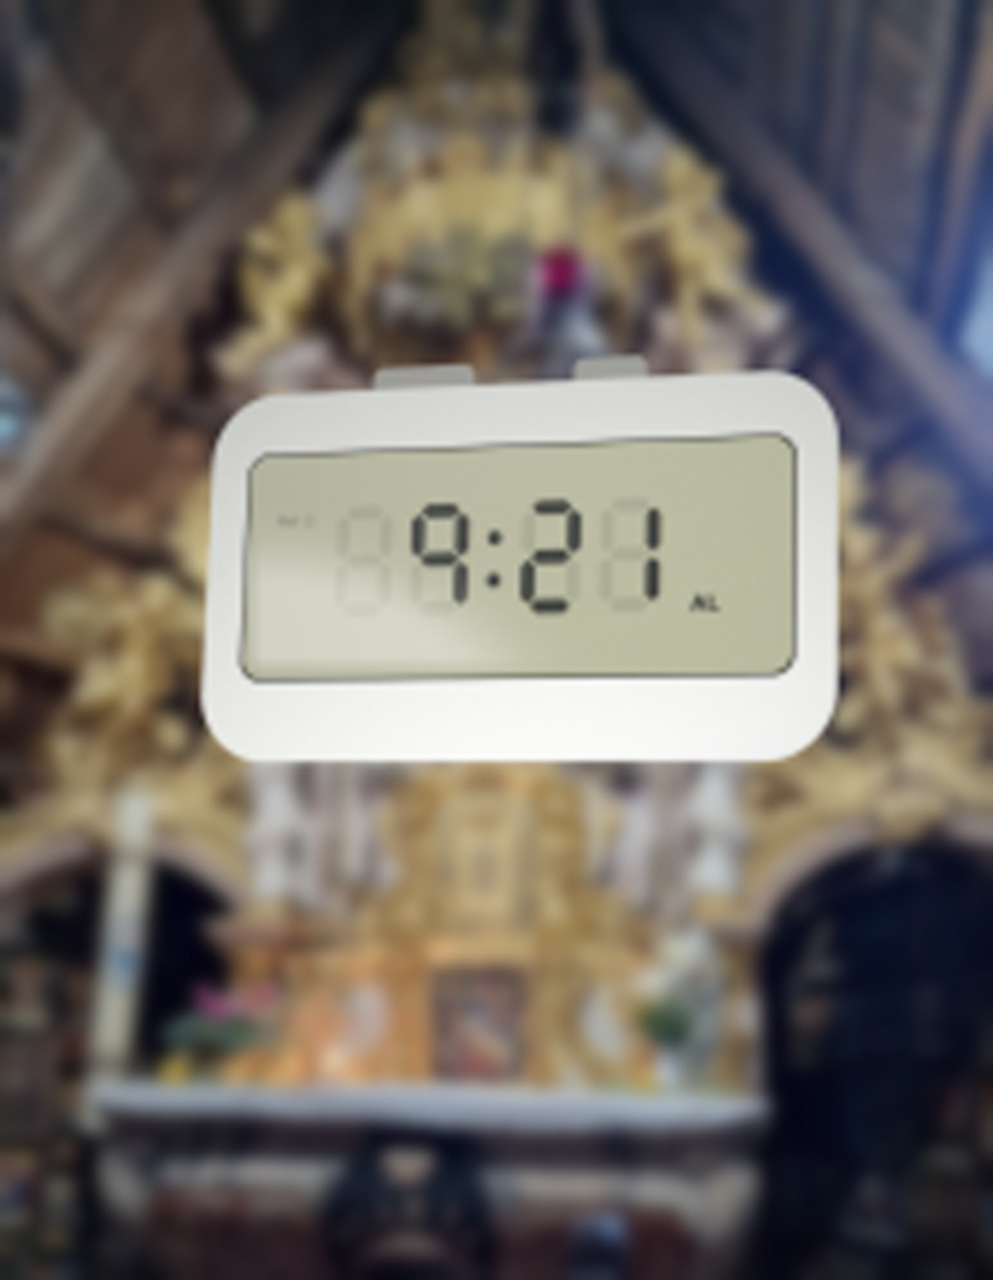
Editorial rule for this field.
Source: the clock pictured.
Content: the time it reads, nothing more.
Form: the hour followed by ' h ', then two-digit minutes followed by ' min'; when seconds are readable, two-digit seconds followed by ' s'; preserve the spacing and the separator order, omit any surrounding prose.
9 h 21 min
